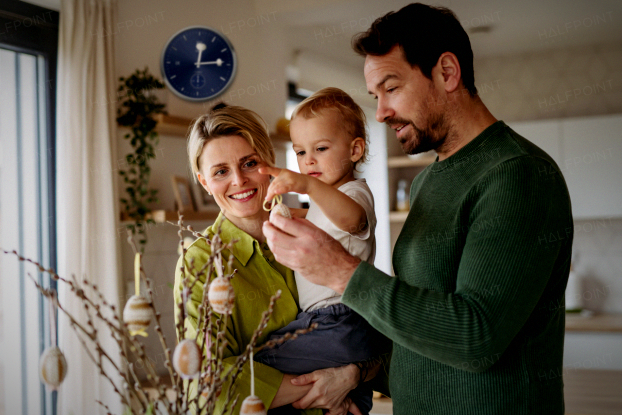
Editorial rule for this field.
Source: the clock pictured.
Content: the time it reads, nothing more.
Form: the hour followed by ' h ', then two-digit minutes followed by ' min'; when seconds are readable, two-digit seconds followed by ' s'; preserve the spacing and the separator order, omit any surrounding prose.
12 h 14 min
